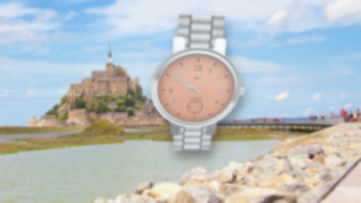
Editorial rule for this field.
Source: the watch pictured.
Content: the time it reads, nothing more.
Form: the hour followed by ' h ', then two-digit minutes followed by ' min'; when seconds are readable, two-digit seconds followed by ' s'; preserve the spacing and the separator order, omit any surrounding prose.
9 h 52 min
